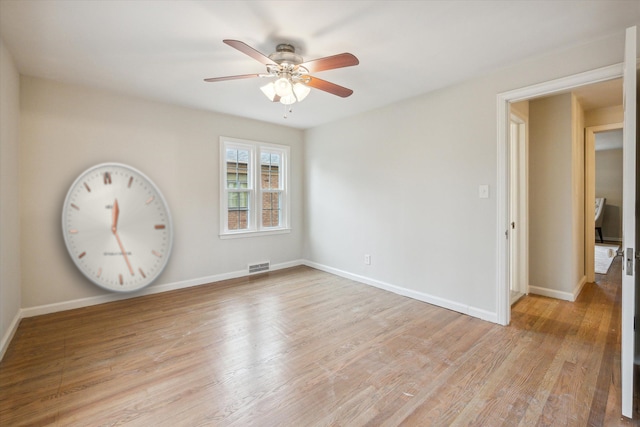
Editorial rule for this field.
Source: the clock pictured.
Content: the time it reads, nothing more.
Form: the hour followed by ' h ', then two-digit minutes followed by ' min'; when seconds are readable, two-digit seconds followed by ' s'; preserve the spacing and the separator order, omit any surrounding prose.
12 h 27 min
